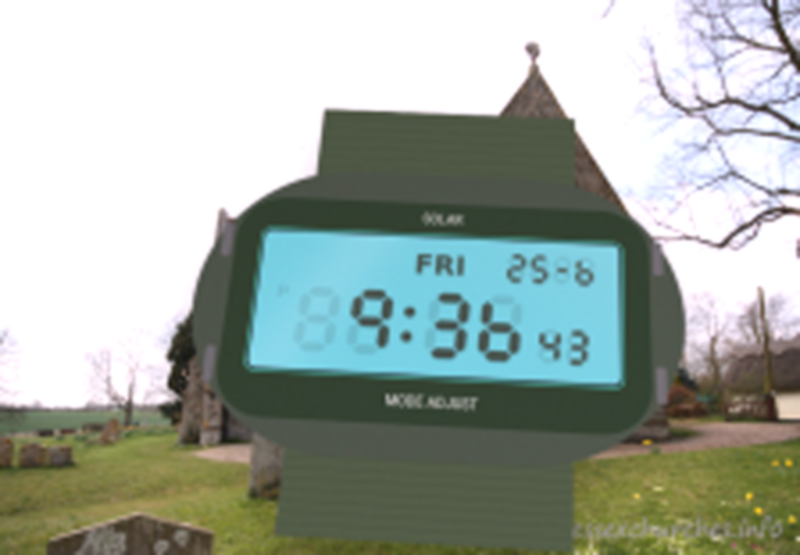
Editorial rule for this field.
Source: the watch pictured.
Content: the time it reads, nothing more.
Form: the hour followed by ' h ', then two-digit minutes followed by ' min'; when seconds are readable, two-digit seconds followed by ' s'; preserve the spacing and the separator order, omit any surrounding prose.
9 h 36 min 43 s
